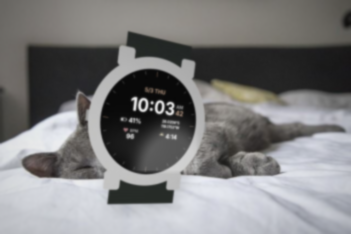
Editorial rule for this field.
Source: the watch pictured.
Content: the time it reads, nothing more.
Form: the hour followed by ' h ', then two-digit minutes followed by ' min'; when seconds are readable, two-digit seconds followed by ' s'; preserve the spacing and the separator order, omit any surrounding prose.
10 h 03 min
